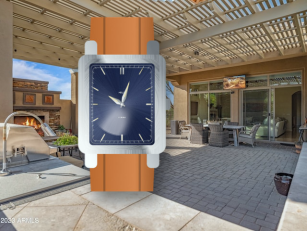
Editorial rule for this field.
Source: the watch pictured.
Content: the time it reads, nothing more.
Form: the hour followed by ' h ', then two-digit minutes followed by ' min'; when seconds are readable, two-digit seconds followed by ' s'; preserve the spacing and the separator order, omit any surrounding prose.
10 h 03 min
